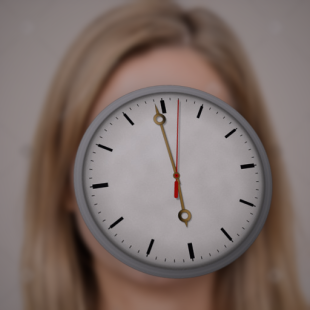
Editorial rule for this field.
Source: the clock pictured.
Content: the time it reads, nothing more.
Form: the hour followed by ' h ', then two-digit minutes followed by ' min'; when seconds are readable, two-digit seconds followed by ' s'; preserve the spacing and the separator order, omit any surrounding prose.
5 h 59 min 02 s
